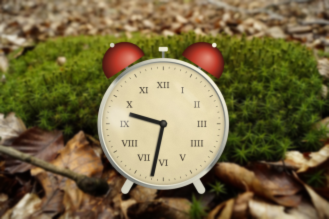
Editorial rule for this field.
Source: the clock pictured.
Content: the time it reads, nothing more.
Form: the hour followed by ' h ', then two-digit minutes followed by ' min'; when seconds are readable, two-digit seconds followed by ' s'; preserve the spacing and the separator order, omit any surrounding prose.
9 h 32 min
